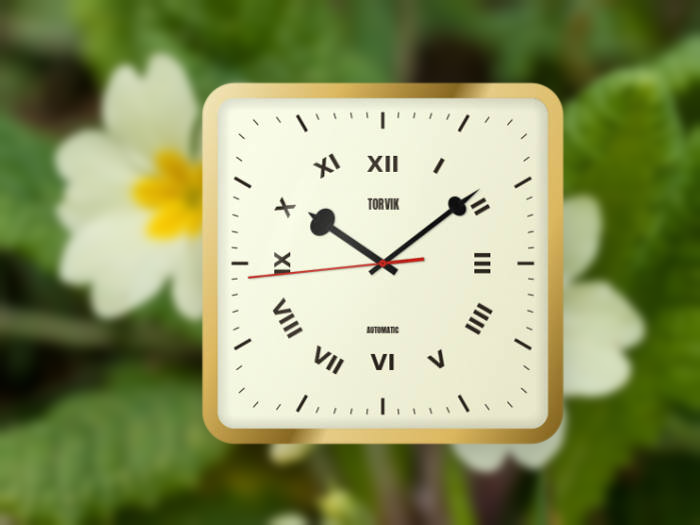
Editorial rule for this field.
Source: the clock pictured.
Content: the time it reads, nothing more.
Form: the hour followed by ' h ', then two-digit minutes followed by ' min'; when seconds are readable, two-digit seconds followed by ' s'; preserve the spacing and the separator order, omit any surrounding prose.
10 h 08 min 44 s
